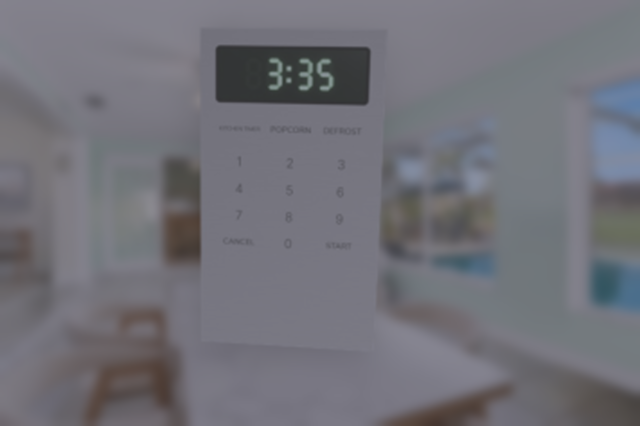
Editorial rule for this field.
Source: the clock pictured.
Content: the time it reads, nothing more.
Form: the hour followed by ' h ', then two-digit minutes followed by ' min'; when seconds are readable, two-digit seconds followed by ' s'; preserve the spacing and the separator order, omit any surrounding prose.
3 h 35 min
